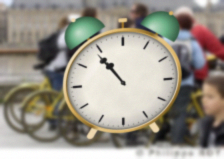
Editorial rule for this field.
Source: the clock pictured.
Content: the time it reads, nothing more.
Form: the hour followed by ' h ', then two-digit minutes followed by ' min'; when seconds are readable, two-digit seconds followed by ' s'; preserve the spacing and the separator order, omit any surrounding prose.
10 h 54 min
